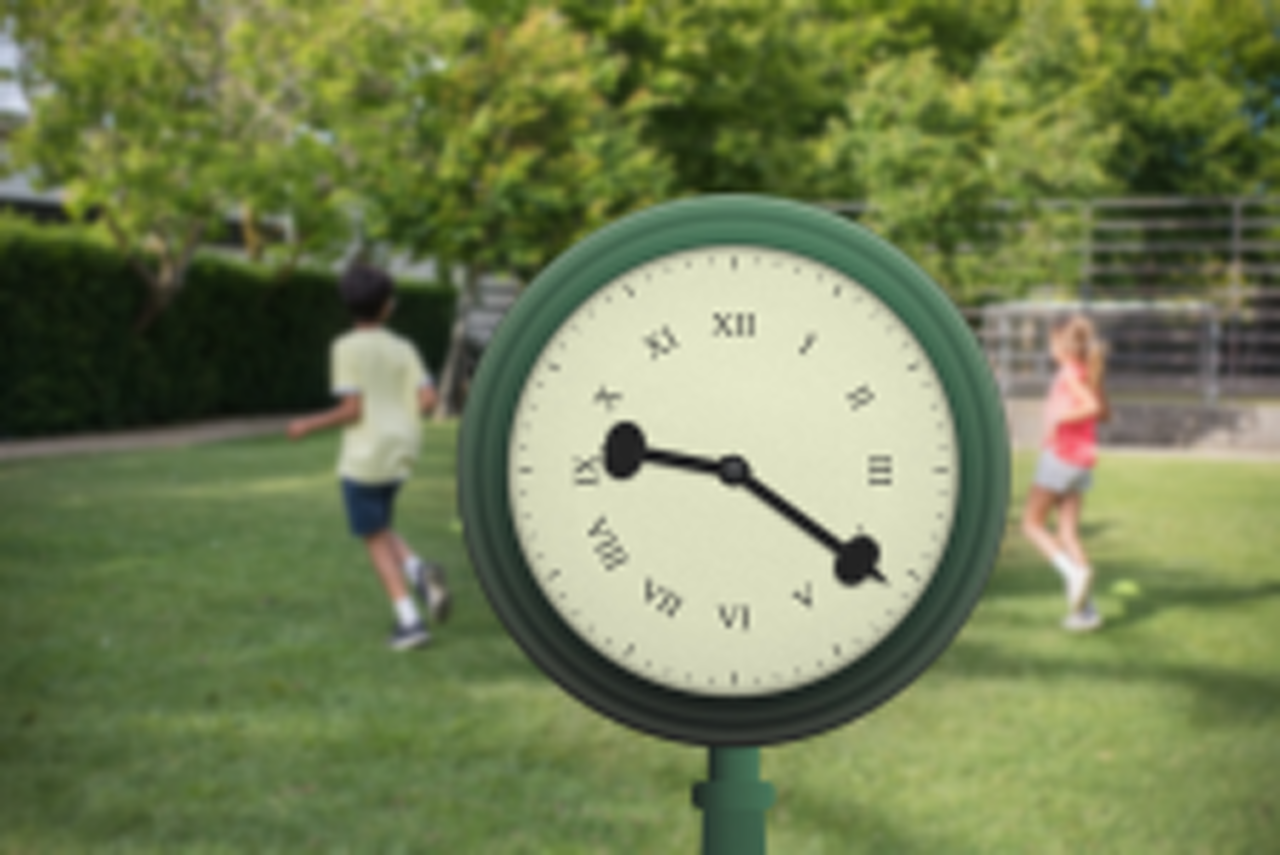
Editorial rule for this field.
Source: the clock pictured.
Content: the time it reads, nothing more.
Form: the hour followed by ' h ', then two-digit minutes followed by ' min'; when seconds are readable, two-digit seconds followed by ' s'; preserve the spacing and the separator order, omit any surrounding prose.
9 h 21 min
